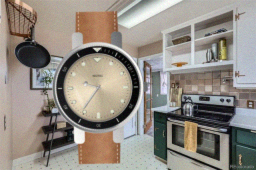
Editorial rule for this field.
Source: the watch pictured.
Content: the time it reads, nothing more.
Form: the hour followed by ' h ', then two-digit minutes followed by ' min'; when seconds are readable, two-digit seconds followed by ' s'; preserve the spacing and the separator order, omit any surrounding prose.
9 h 36 min
